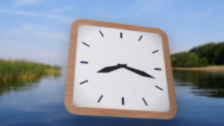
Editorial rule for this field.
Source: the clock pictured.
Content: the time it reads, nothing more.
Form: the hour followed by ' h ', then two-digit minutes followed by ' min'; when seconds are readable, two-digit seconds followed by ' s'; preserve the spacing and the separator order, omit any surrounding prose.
8 h 18 min
